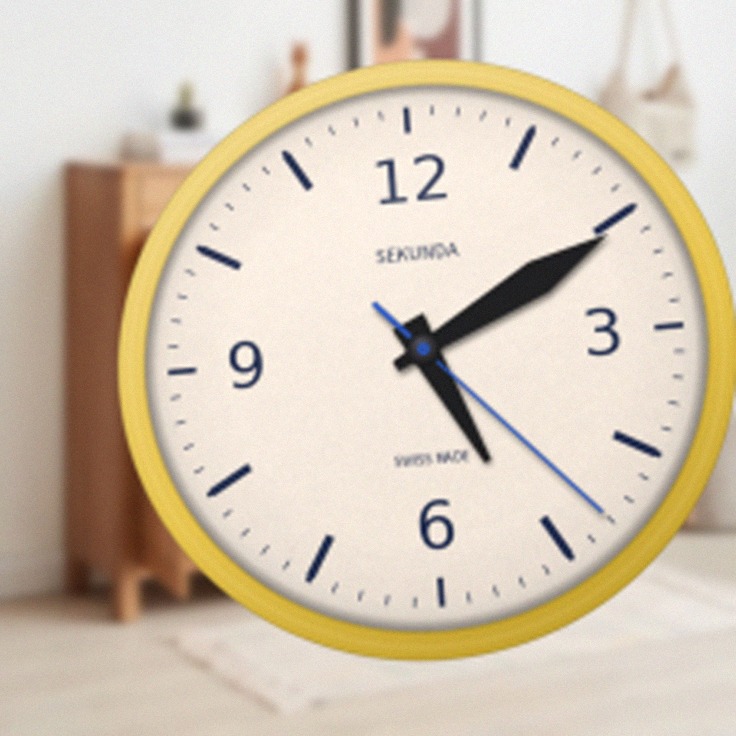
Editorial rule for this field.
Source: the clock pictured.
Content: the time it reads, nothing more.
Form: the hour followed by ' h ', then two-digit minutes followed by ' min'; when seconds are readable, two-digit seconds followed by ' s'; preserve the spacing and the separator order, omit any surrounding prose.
5 h 10 min 23 s
